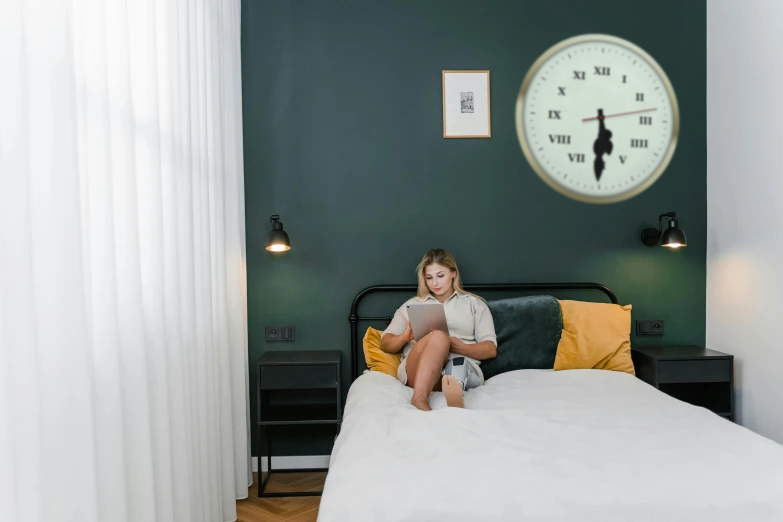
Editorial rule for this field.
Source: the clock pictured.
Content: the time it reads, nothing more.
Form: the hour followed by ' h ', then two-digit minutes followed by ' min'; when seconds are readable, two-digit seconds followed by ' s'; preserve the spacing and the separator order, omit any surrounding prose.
5 h 30 min 13 s
